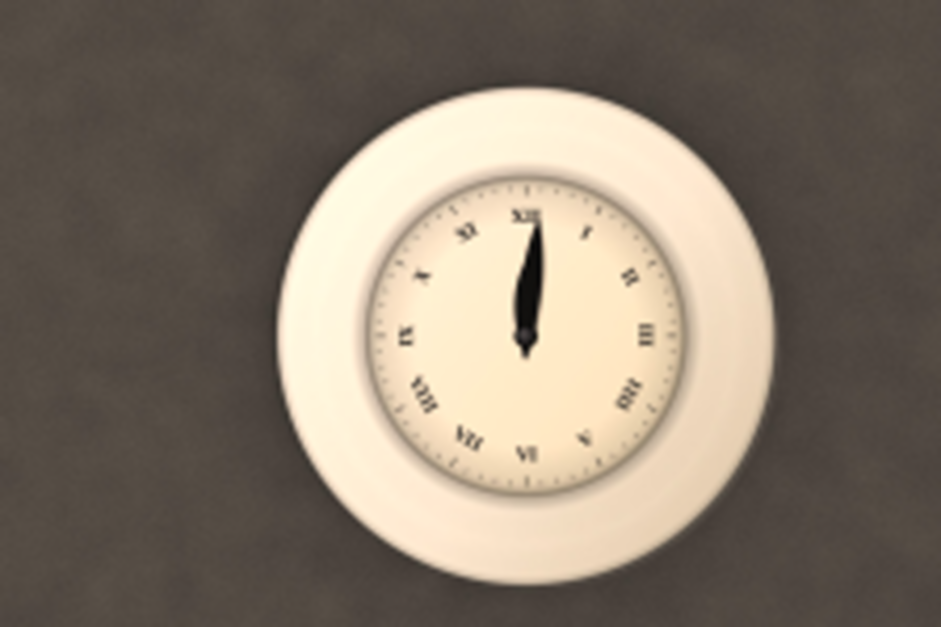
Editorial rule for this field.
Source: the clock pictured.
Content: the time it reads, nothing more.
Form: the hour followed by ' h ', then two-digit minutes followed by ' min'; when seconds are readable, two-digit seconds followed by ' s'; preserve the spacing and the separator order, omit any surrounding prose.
12 h 01 min
